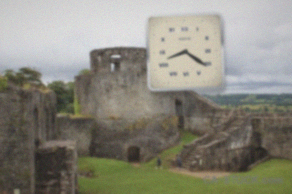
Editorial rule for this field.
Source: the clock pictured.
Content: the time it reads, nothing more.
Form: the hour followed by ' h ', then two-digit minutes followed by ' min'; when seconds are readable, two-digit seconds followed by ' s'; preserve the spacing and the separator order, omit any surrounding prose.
8 h 21 min
